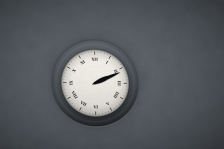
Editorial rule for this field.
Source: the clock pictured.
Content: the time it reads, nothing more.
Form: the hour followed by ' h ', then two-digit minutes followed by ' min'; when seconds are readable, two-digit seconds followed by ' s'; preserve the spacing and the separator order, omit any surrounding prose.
2 h 11 min
